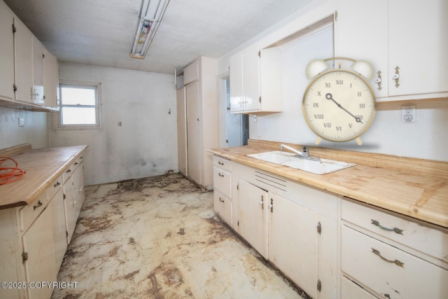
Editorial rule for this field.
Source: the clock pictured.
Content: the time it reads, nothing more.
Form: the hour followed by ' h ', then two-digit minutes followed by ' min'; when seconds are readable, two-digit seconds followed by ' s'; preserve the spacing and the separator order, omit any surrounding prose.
10 h 21 min
